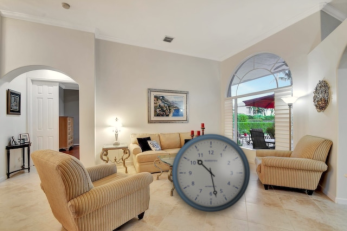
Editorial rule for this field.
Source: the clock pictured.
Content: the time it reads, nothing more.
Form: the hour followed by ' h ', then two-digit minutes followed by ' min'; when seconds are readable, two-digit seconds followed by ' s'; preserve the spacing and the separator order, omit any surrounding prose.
10 h 28 min
